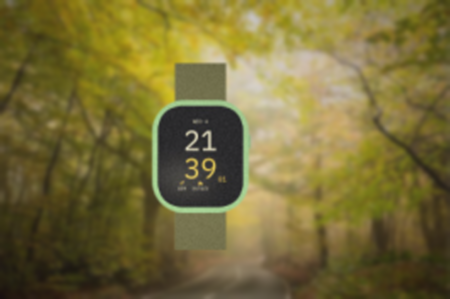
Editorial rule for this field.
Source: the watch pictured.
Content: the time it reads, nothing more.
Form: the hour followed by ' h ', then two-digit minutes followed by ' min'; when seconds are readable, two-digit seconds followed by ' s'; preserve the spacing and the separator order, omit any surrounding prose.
21 h 39 min
